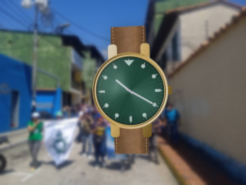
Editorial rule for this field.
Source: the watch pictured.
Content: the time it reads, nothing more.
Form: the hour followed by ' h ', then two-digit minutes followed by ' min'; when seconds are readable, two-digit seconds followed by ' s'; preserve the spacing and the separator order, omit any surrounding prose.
10 h 20 min
